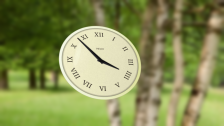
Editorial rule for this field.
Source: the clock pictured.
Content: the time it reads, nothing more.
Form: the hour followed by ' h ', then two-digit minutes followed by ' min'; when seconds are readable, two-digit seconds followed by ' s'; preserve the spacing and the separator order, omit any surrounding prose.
3 h 53 min
